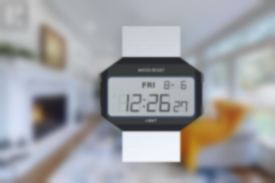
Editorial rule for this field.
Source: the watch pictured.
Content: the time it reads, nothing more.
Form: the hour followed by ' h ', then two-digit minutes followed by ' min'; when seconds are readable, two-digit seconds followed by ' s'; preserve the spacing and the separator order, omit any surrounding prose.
12 h 26 min 27 s
